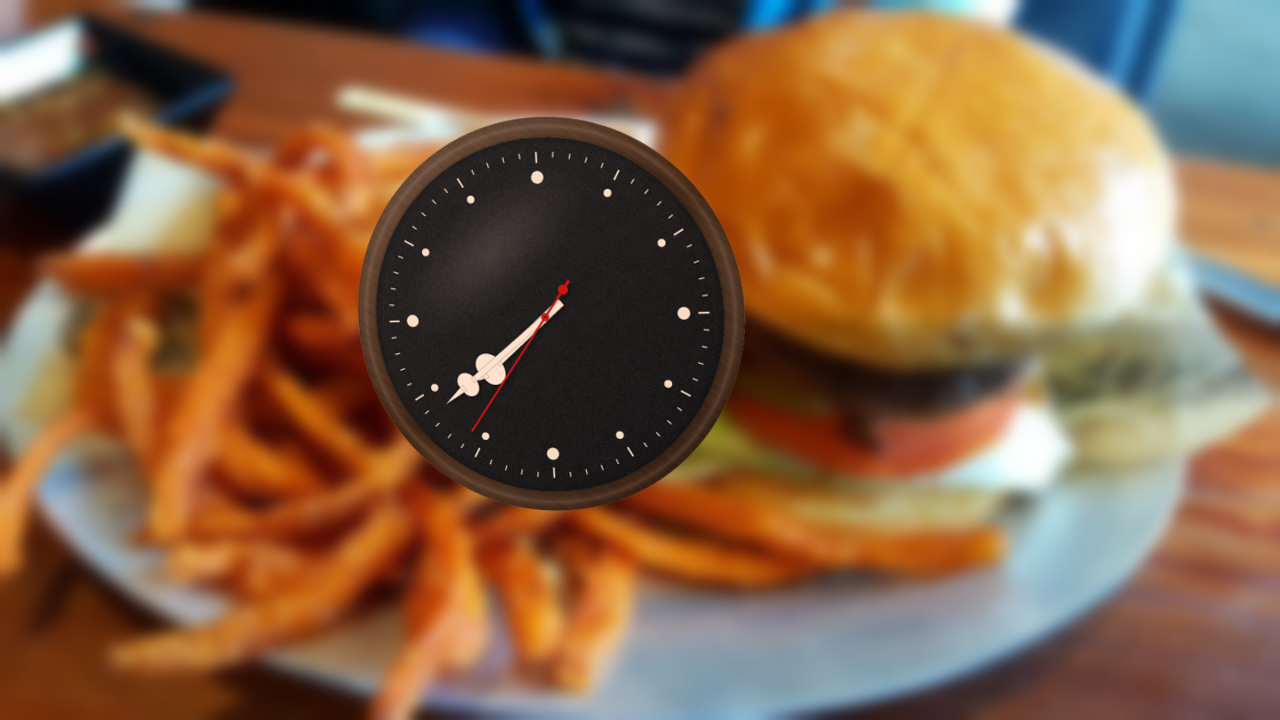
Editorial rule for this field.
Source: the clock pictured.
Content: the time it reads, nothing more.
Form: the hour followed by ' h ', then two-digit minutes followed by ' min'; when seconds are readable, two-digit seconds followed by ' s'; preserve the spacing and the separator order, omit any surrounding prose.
7 h 38 min 36 s
